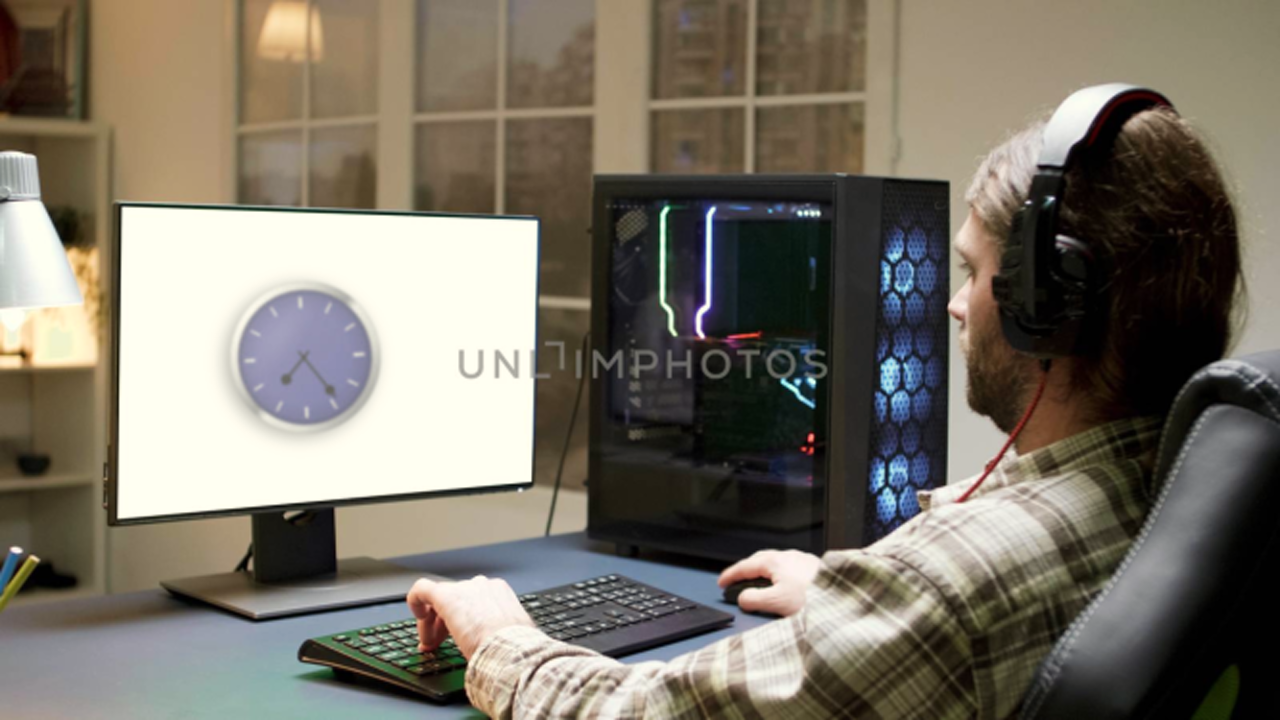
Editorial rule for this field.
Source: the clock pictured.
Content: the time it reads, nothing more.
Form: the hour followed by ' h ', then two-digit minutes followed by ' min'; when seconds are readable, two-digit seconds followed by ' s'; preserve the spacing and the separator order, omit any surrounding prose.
7 h 24 min
